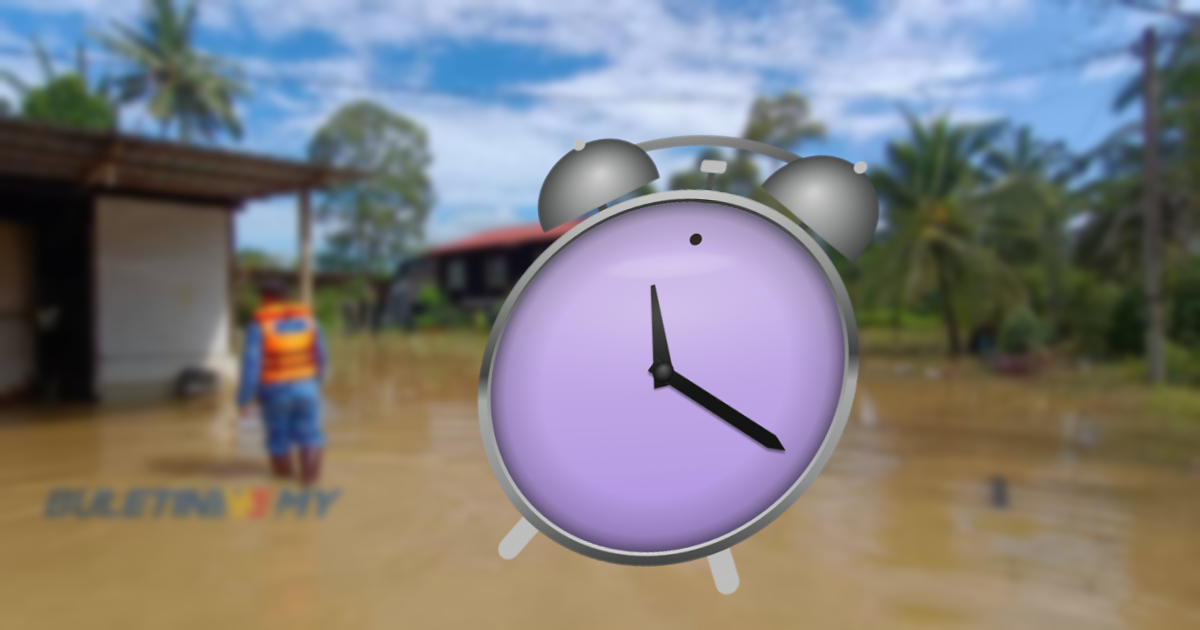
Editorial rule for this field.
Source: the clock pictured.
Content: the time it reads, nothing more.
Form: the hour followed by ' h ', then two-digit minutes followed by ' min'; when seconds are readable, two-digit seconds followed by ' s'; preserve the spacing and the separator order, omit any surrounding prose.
11 h 19 min
